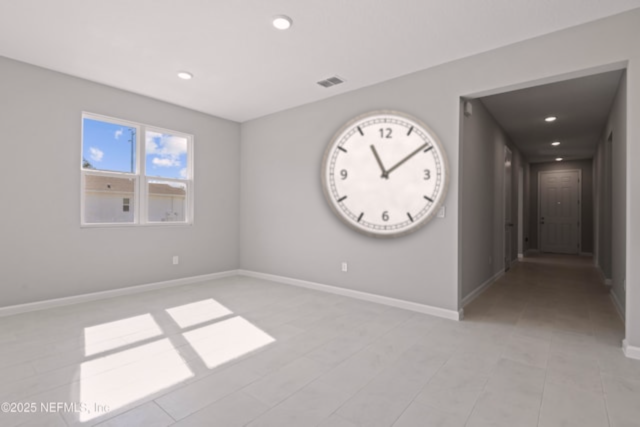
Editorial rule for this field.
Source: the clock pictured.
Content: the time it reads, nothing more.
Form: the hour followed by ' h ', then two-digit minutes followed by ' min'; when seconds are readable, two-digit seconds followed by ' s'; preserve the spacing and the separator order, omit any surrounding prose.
11 h 09 min
